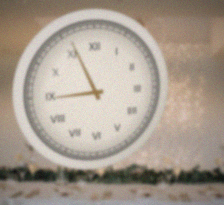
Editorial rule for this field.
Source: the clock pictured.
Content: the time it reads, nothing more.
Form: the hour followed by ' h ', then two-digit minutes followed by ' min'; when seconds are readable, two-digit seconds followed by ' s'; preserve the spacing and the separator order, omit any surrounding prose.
8 h 56 min
